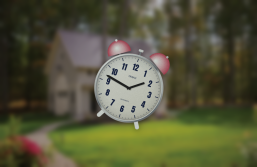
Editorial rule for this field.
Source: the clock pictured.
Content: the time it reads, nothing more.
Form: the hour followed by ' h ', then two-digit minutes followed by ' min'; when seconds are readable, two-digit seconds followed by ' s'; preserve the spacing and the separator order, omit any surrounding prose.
1 h 47 min
